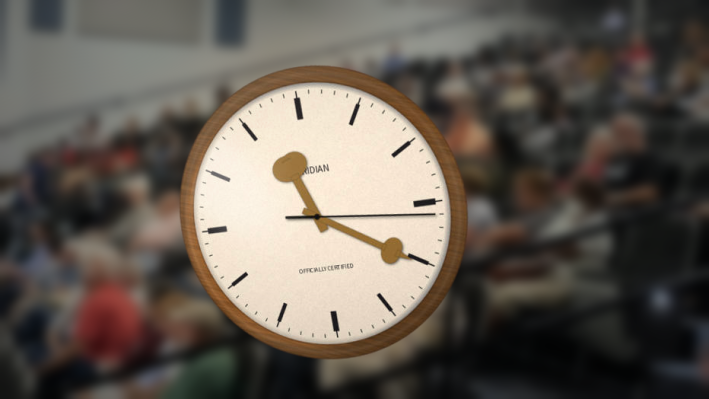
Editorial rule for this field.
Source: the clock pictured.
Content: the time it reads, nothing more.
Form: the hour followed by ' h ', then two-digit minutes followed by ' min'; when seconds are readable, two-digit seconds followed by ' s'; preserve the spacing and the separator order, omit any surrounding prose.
11 h 20 min 16 s
